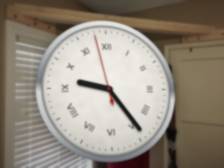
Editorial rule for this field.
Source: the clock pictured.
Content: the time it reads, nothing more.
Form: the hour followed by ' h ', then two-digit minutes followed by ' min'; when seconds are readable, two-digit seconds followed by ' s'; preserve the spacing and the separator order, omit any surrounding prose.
9 h 23 min 58 s
